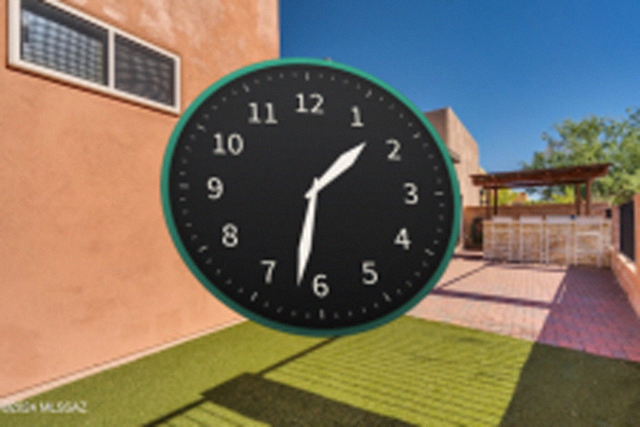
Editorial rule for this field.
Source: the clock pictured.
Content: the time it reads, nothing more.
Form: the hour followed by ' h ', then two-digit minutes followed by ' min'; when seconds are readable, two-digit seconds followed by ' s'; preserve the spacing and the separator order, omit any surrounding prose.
1 h 32 min
